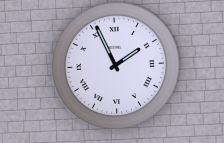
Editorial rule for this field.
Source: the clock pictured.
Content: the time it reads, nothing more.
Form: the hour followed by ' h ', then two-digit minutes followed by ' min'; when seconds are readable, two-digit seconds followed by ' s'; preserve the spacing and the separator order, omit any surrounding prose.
1 h 56 min
